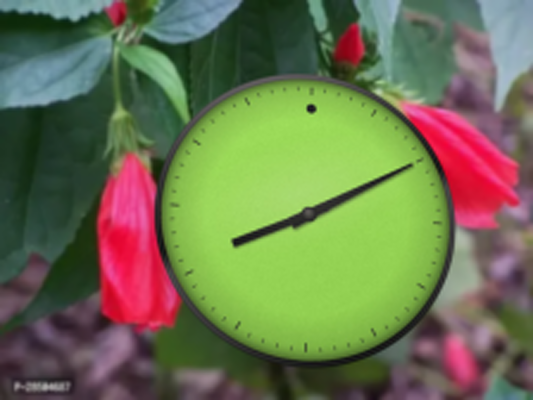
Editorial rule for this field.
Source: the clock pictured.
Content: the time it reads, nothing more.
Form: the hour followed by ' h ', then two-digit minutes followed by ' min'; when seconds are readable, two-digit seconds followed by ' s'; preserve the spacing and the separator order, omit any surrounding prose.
8 h 10 min
